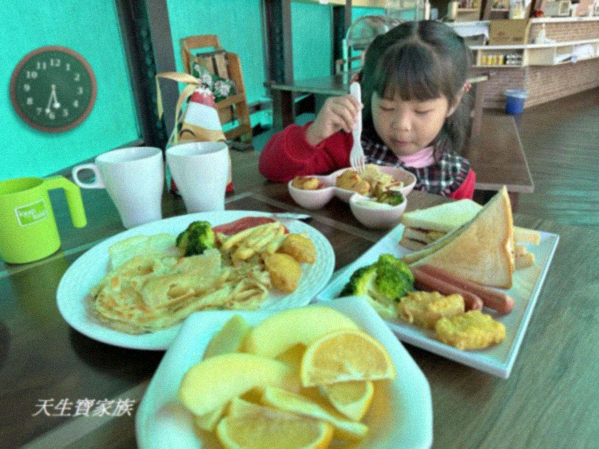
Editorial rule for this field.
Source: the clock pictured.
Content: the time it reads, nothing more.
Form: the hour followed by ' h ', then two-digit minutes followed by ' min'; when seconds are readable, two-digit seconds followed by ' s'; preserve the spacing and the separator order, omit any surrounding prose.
5 h 32 min
